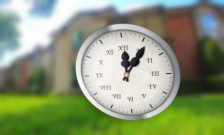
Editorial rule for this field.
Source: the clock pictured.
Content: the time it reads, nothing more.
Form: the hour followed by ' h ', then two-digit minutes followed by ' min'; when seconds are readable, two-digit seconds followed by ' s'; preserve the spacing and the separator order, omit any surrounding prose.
12 h 06 min
